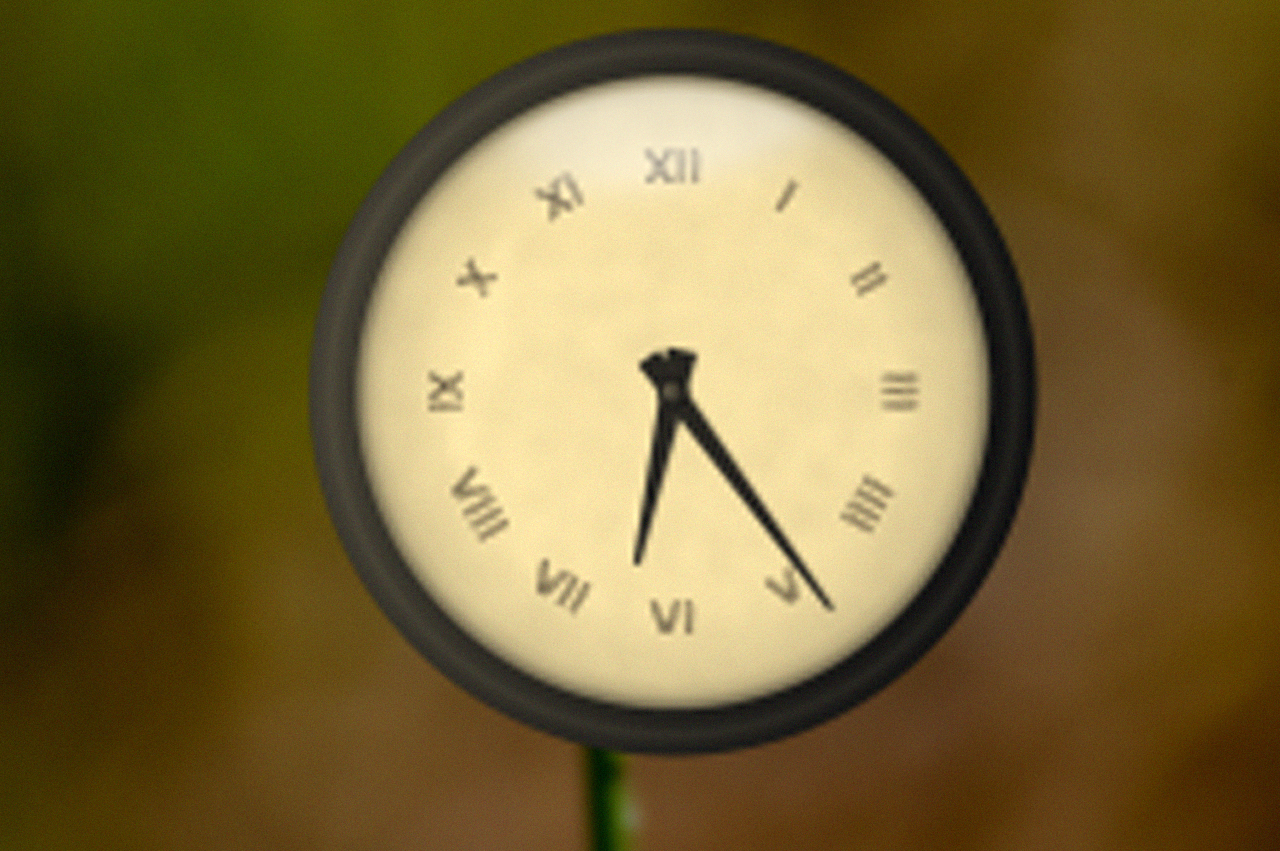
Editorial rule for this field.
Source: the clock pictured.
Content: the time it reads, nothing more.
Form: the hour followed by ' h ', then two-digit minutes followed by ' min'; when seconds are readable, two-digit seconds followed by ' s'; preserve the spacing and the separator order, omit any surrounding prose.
6 h 24 min
